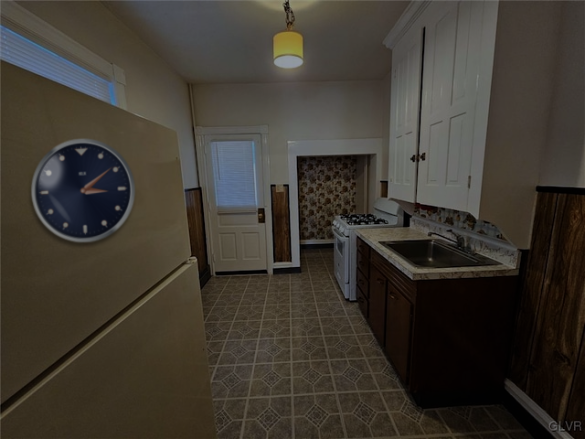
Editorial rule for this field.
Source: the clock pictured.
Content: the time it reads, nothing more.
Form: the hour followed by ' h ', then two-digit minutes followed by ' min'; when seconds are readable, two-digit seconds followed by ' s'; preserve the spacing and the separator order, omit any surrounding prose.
3 h 09 min
